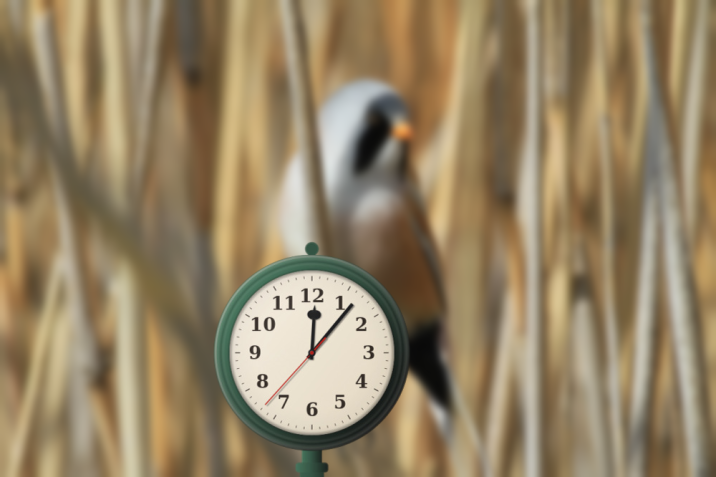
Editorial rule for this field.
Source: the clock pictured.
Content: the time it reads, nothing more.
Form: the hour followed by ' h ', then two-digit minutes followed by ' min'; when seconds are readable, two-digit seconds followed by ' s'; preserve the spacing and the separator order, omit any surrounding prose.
12 h 06 min 37 s
